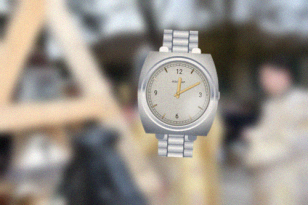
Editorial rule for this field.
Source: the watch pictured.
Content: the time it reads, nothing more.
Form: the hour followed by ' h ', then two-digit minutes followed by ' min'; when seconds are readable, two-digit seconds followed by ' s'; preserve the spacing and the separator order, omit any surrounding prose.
12 h 10 min
